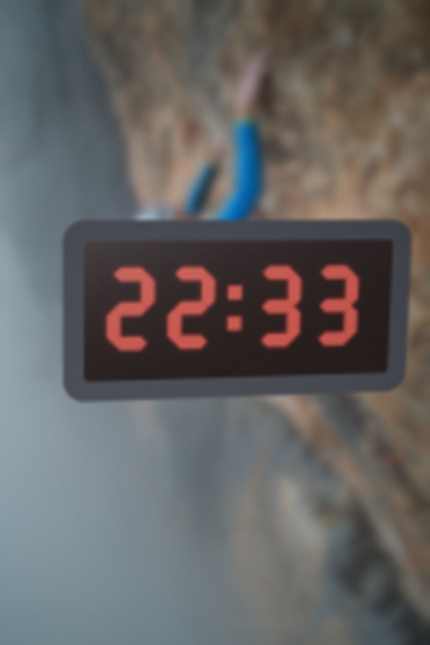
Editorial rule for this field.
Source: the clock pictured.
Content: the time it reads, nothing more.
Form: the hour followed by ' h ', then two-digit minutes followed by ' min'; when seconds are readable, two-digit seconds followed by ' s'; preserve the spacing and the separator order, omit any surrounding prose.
22 h 33 min
